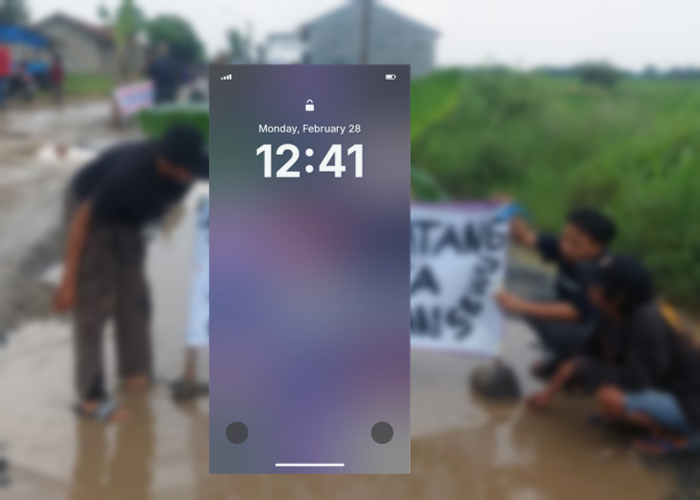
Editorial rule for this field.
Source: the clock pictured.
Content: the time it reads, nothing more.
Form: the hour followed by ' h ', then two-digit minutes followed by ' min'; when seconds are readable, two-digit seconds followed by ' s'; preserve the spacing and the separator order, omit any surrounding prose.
12 h 41 min
